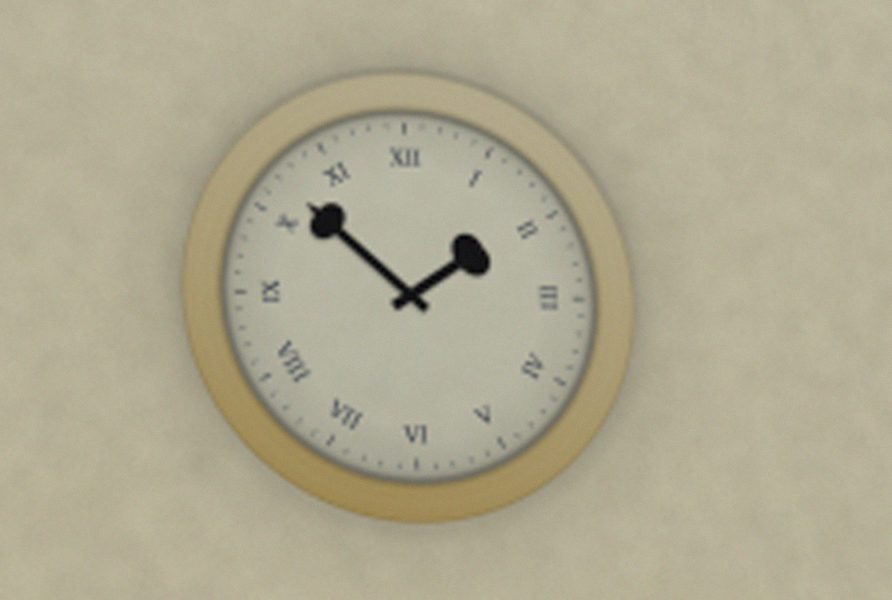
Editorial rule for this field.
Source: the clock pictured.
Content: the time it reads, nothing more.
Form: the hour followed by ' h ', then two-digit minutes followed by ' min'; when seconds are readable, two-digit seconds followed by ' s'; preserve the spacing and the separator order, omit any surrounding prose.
1 h 52 min
